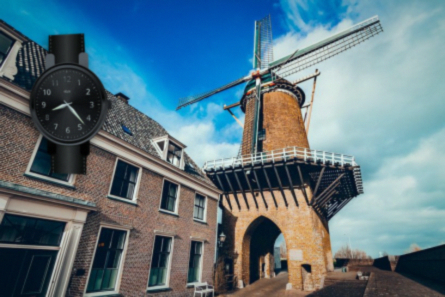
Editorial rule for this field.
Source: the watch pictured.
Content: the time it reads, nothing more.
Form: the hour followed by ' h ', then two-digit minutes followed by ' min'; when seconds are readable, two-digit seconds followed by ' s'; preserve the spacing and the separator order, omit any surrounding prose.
8 h 23 min
